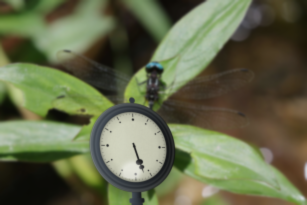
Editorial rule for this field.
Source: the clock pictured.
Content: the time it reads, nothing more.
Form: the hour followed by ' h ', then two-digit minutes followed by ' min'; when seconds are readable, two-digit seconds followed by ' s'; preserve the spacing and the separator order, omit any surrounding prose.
5 h 27 min
